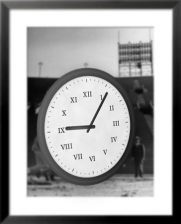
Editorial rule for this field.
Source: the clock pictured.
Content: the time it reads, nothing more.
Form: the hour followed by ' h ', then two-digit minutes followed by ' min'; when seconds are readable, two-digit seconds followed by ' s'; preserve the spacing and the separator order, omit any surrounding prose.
9 h 06 min
